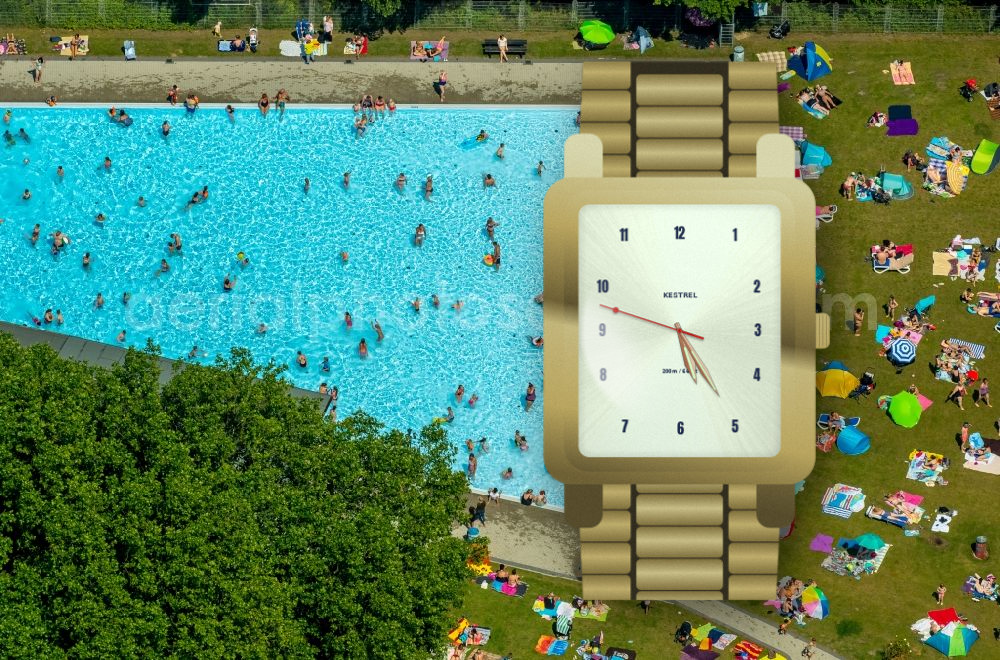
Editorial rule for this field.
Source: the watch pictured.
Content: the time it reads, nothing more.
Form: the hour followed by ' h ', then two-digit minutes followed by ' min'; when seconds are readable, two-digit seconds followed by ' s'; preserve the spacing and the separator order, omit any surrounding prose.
5 h 24 min 48 s
